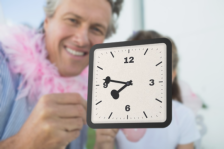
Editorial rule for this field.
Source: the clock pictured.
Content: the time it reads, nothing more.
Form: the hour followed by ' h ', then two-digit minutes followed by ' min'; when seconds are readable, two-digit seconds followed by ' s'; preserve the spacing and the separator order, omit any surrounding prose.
7 h 47 min
